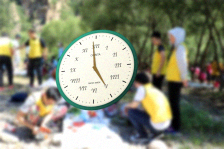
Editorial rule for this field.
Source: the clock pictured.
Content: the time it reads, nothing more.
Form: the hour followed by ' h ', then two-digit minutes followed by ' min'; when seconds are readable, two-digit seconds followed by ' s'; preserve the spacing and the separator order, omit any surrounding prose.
4 h 59 min
